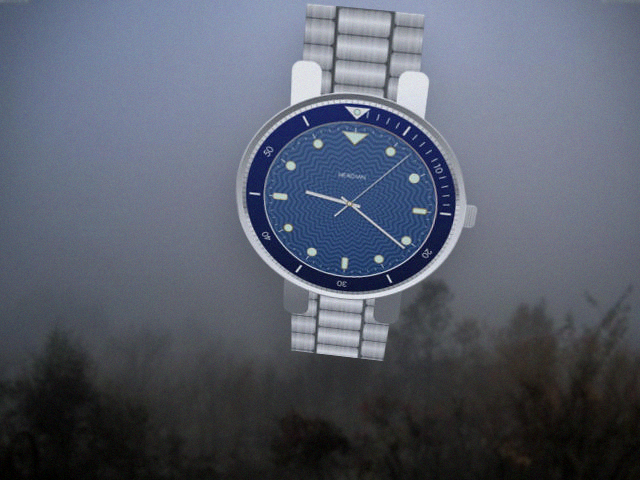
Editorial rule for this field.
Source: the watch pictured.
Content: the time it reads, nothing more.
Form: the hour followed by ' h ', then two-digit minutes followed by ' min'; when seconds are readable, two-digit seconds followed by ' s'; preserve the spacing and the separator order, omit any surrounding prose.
9 h 21 min 07 s
